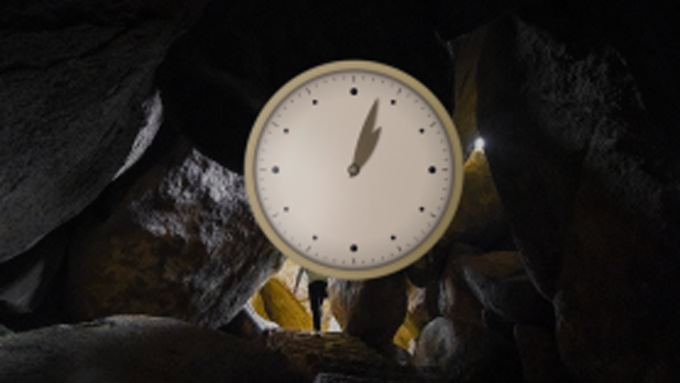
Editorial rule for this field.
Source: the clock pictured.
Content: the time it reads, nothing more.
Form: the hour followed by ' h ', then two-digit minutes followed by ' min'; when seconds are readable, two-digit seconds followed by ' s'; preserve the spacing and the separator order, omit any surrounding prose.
1 h 03 min
